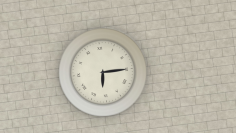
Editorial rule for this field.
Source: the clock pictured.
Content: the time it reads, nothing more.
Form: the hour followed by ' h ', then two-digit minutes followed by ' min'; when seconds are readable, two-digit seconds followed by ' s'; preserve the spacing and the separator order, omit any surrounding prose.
6 h 15 min
